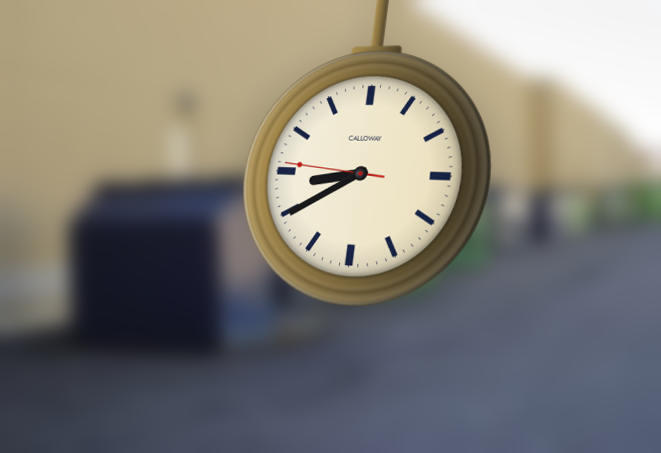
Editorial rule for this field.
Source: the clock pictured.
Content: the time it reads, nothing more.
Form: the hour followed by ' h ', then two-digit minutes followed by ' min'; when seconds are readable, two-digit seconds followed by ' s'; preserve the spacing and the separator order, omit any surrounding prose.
8 h 39 min 46 s
